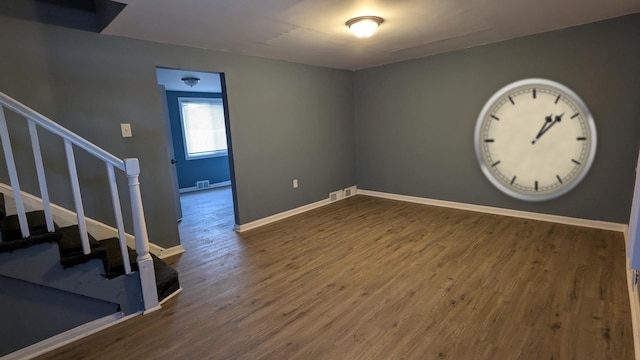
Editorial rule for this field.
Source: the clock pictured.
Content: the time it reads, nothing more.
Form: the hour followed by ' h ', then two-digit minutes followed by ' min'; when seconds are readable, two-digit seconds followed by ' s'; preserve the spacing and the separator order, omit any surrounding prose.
1 h 08 min
